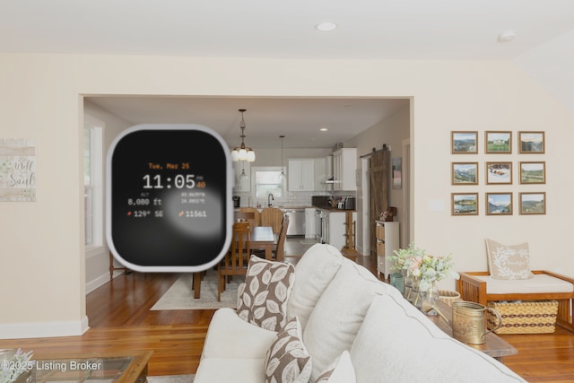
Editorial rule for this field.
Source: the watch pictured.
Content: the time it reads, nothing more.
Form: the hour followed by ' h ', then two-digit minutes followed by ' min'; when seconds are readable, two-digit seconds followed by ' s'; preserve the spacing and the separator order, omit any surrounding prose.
11 h 05 min
